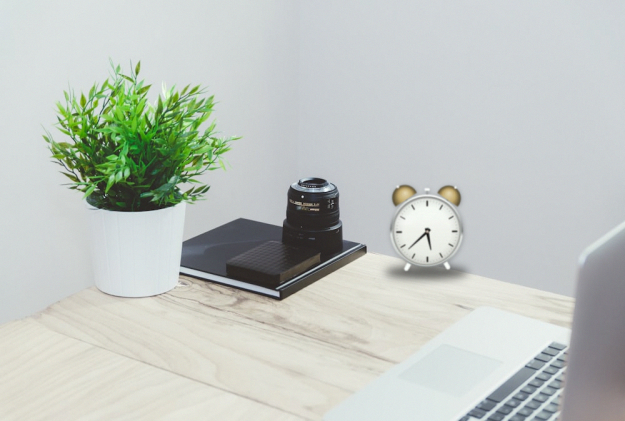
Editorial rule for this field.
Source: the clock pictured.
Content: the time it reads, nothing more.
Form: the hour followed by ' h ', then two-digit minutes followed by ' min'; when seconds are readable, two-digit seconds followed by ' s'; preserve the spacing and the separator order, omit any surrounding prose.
5 h 38 min
